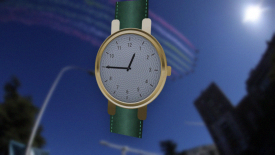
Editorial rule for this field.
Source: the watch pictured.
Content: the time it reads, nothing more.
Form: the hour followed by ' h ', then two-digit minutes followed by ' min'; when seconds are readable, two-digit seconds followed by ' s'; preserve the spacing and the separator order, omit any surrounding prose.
12 h 45 min
